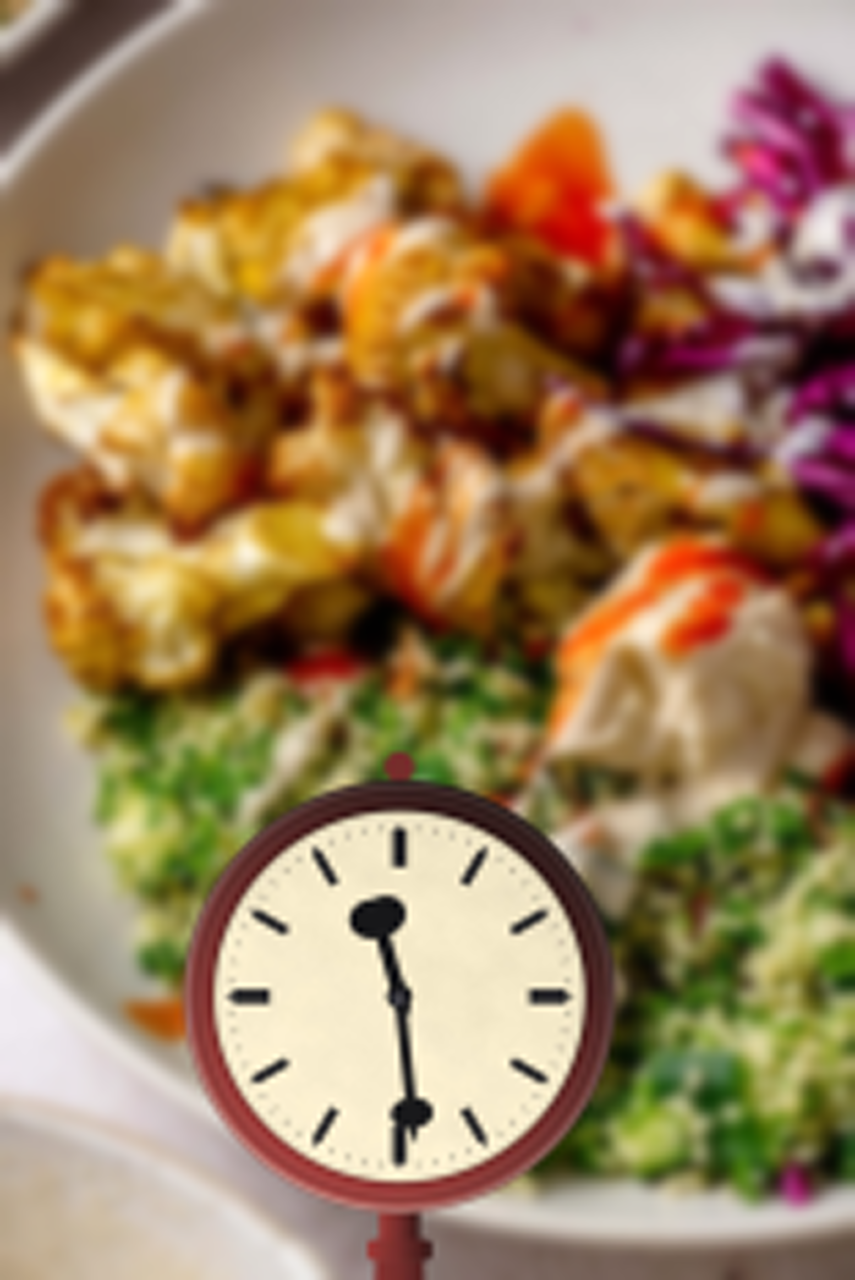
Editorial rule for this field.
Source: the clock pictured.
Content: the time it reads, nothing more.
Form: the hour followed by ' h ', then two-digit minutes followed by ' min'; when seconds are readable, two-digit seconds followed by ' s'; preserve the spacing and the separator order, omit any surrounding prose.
11 h 29 min
